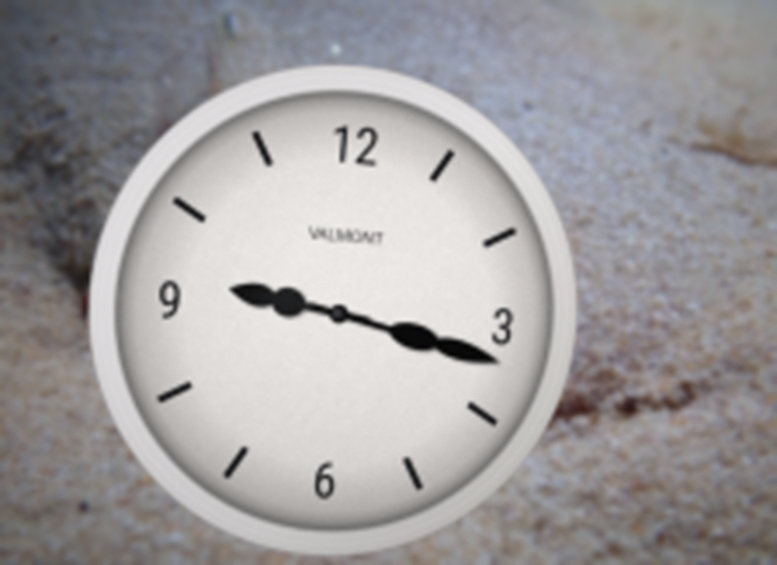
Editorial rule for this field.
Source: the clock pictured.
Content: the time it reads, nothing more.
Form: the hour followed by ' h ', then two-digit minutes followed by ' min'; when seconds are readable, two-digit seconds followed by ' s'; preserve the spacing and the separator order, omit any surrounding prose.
9 h 17 min
